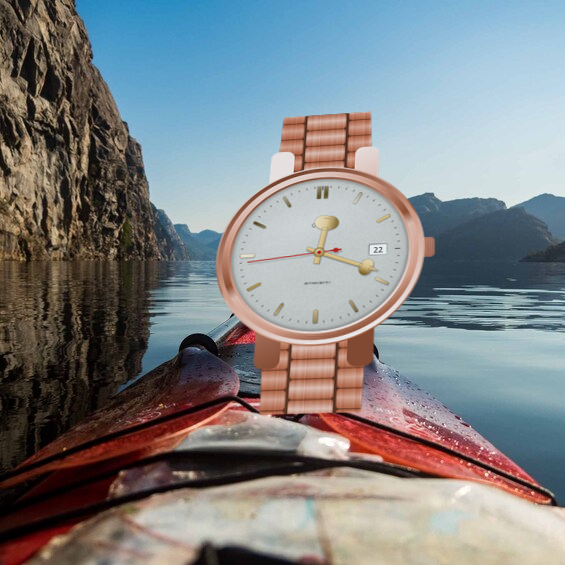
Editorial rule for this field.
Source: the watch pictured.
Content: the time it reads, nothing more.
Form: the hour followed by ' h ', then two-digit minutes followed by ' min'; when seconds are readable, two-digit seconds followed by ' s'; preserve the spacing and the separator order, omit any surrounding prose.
12 h 18 min 44 s
